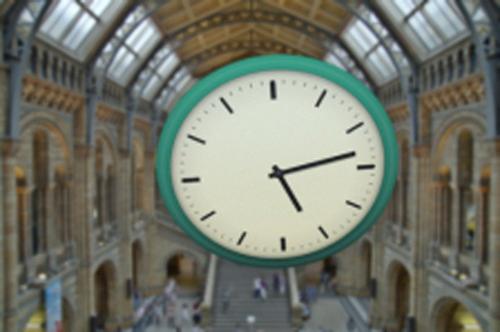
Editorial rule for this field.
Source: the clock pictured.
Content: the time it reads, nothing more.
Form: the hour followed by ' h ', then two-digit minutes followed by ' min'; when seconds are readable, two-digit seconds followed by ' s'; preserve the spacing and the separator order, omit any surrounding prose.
5 h 13 min
